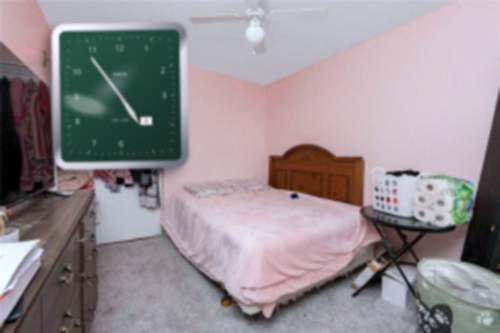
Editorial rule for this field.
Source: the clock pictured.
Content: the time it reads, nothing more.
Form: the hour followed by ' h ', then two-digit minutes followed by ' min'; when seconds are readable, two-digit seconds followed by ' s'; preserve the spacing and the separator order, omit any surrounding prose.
4 h 54 min
